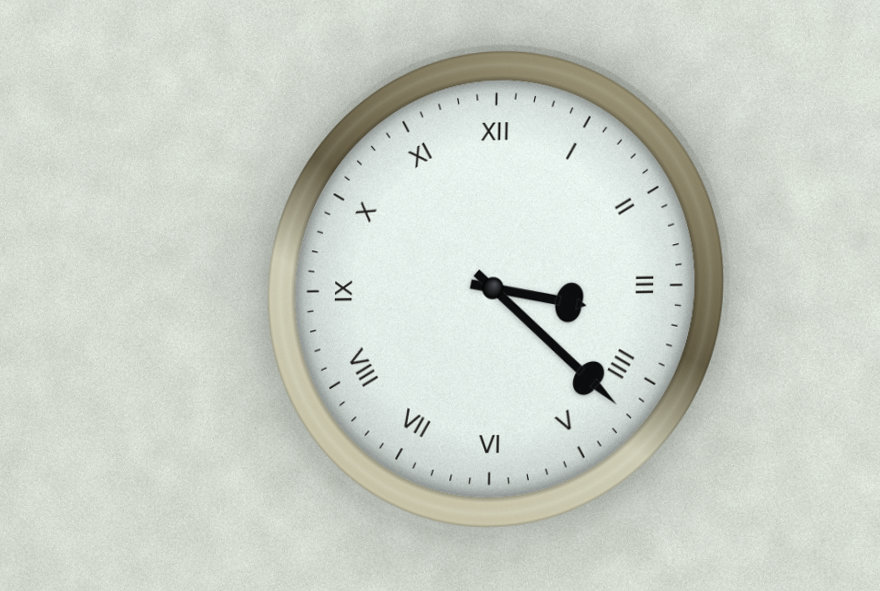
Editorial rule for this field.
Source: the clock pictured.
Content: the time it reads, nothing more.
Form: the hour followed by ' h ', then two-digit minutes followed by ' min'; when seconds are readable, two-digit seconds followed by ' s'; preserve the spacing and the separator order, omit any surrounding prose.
3 h 22 min
